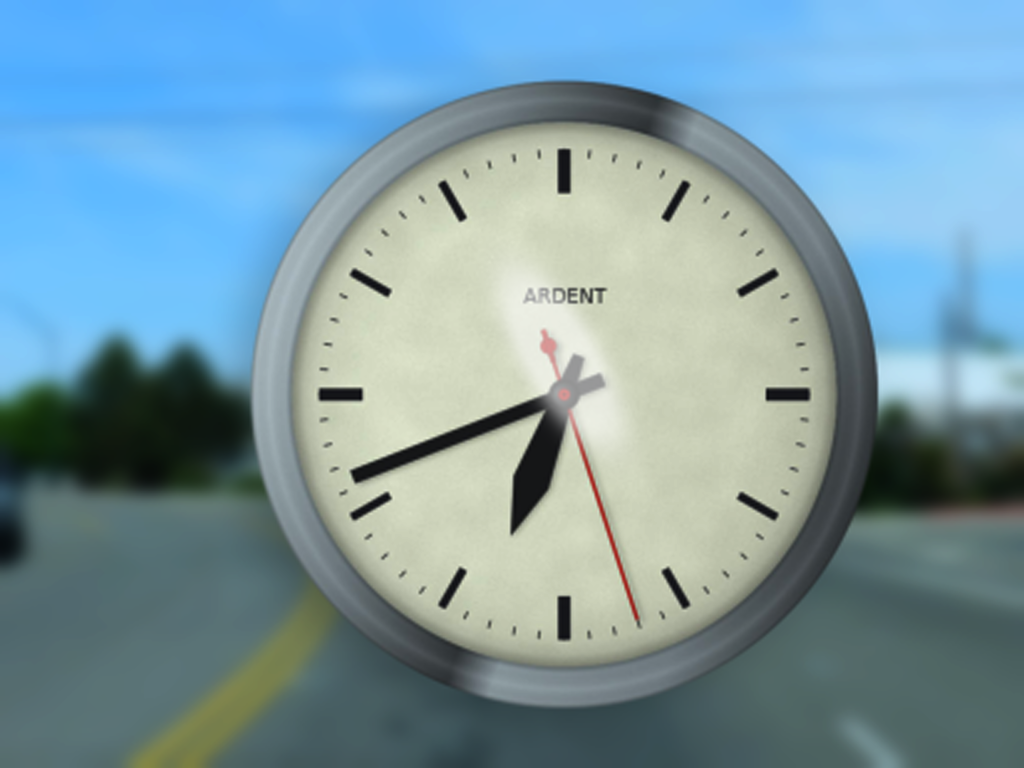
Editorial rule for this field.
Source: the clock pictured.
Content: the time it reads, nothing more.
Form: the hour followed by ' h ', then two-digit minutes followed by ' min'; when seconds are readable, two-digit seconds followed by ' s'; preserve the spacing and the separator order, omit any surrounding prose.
6 h 41 min 27 s
